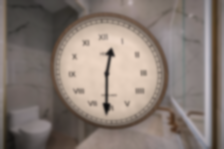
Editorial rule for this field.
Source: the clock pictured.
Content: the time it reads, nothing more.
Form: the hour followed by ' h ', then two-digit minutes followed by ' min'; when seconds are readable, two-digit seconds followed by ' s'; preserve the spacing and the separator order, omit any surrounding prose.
12 h 31 min
